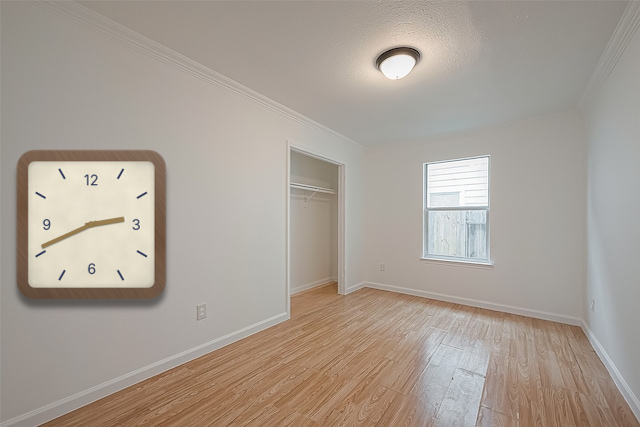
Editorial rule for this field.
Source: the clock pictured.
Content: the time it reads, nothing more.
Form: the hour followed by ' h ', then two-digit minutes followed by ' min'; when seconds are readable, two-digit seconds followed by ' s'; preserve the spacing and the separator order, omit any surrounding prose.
2 h 41 min
